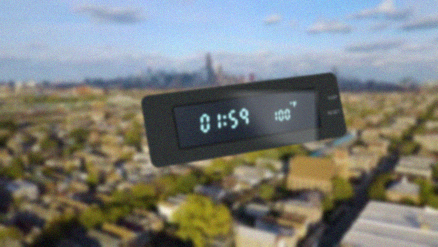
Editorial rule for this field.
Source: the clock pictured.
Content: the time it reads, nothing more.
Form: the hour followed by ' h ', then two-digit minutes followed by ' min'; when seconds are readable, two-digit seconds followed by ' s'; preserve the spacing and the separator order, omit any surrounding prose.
1 h 59 min
